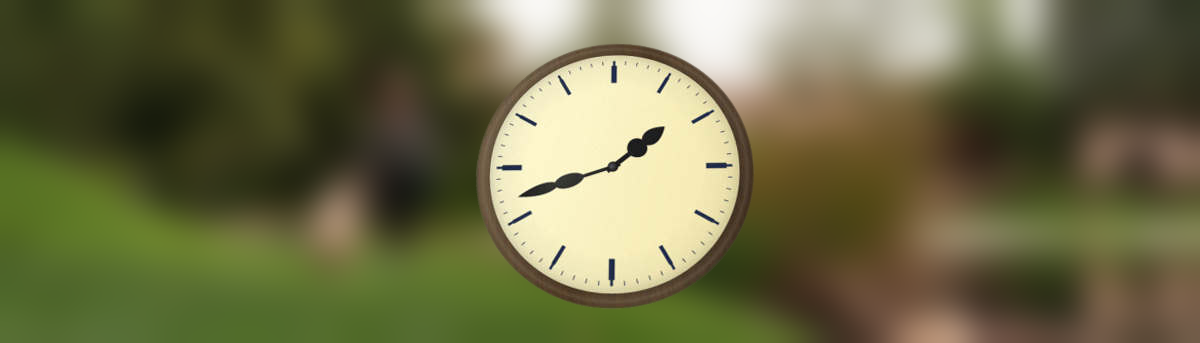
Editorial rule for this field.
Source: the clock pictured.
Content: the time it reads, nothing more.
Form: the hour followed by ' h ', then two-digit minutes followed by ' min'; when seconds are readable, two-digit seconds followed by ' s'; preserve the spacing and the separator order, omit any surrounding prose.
1 h 42 min
